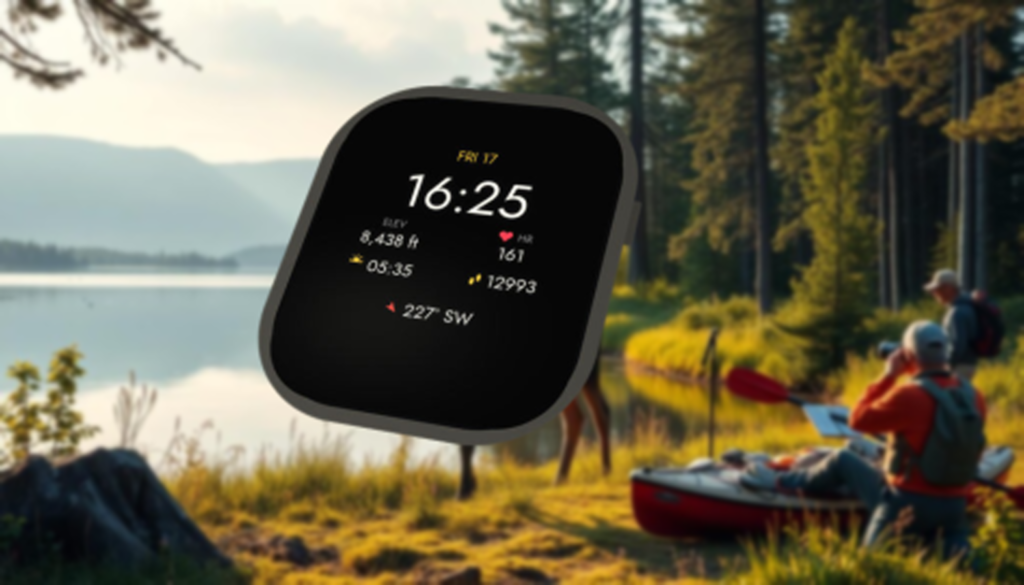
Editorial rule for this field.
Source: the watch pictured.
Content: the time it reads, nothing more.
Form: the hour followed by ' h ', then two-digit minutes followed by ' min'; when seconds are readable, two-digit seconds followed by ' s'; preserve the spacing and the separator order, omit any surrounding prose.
16 h 25 min
